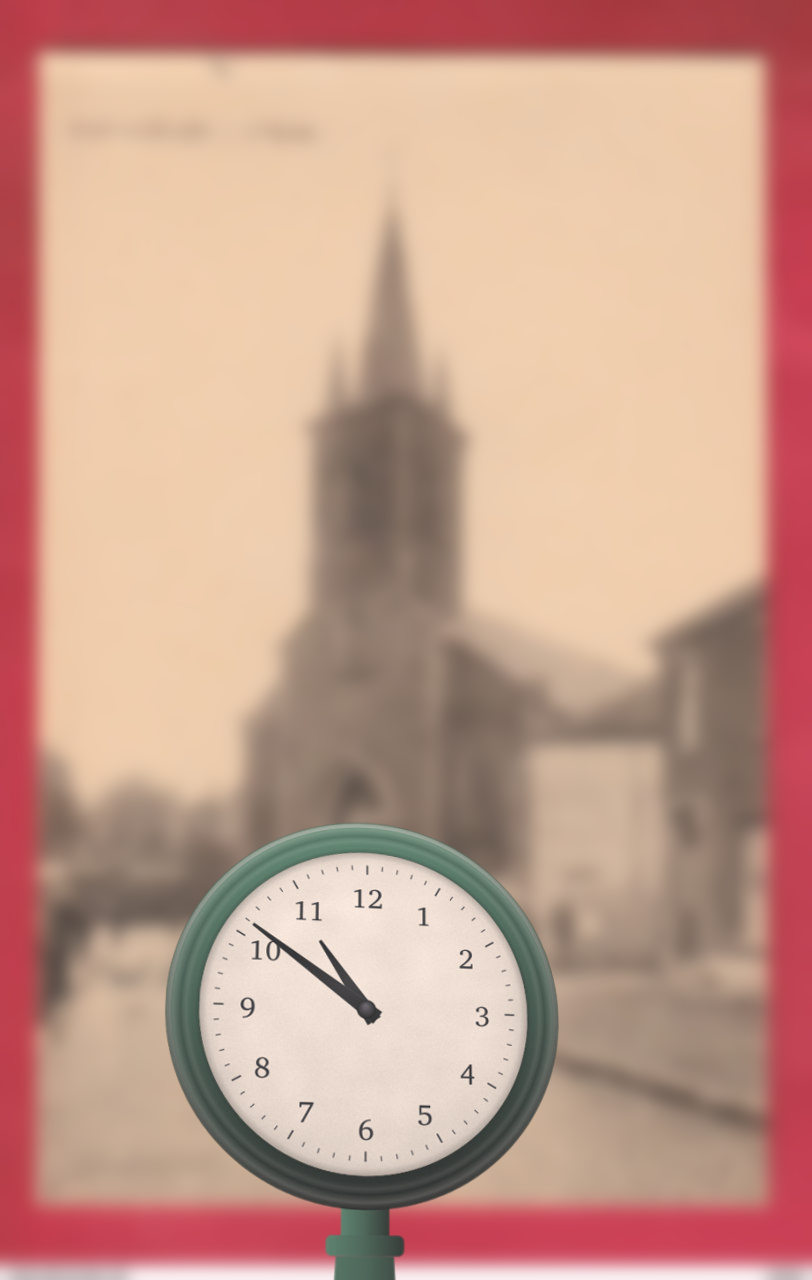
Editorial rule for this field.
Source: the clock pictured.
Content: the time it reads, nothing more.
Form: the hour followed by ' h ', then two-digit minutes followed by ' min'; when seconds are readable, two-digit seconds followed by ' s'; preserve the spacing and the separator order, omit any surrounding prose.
10 h 51 min
